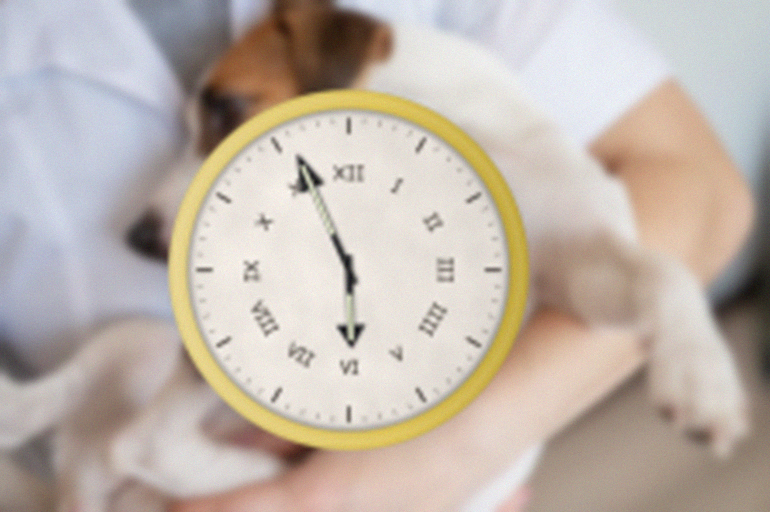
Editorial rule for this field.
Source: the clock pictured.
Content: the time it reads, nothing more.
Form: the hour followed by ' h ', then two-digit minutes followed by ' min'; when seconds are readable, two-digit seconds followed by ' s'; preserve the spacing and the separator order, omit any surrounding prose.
5 h 56 min
